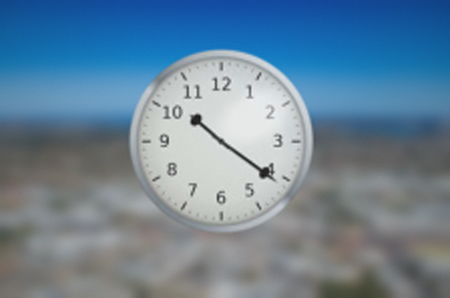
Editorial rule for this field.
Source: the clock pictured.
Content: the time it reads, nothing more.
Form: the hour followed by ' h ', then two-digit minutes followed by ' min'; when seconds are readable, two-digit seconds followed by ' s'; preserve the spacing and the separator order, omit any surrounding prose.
10 h 21 min
